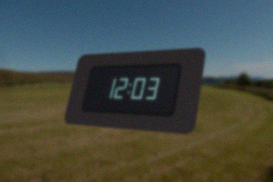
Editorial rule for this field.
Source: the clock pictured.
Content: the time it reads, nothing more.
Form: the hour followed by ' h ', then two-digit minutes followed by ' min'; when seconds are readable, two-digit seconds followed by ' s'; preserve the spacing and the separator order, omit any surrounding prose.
12 h 03 min
